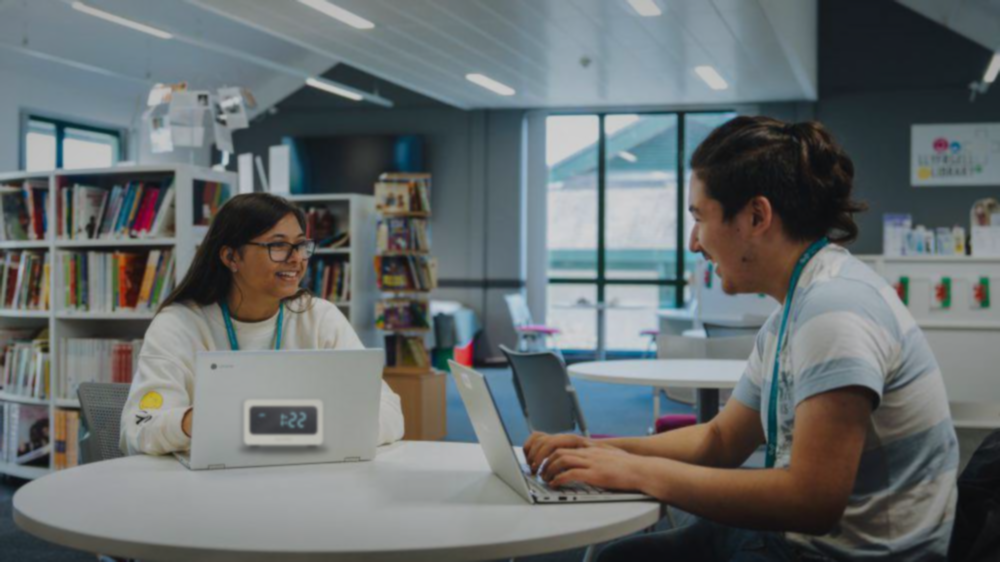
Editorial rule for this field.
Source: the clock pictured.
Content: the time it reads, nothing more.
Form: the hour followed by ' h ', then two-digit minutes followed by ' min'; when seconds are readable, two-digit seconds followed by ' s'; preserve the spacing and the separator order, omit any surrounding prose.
1 h 22 min
